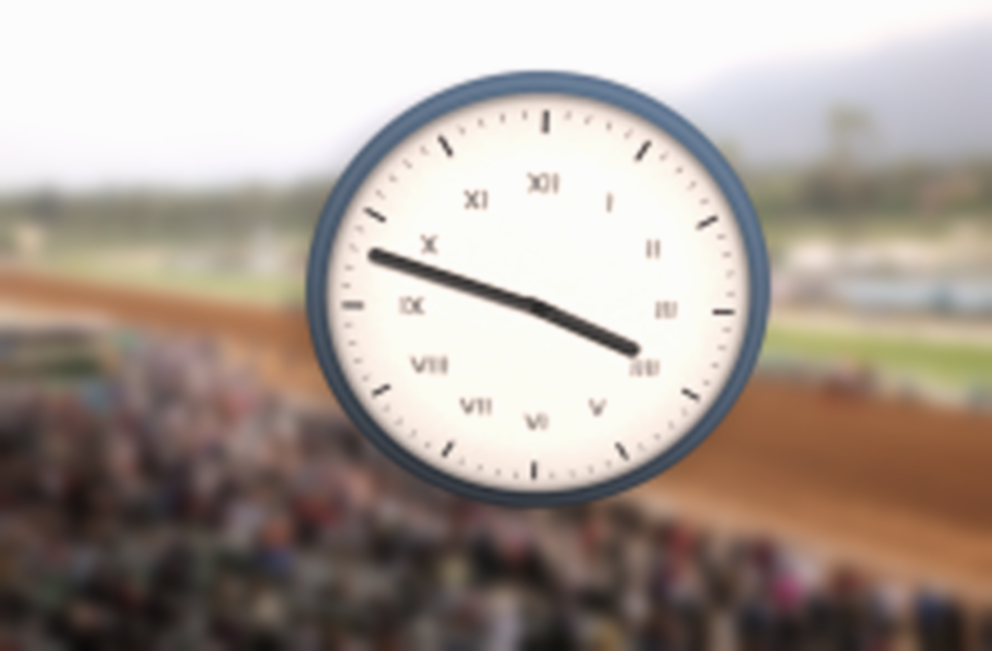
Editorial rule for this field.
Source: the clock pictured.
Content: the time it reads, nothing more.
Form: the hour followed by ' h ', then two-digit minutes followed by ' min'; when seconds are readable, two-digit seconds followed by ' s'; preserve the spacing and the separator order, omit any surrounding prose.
3 h 48 min
